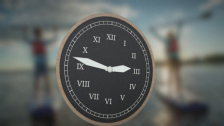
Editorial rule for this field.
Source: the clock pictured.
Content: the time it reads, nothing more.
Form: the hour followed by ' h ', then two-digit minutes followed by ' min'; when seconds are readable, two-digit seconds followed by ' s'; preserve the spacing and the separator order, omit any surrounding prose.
2 h 47 min
